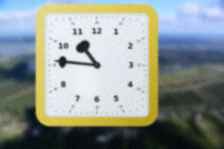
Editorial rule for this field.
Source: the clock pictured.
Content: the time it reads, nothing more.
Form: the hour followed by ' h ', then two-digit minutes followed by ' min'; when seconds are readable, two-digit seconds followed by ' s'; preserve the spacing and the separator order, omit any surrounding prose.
10 h 46 min
